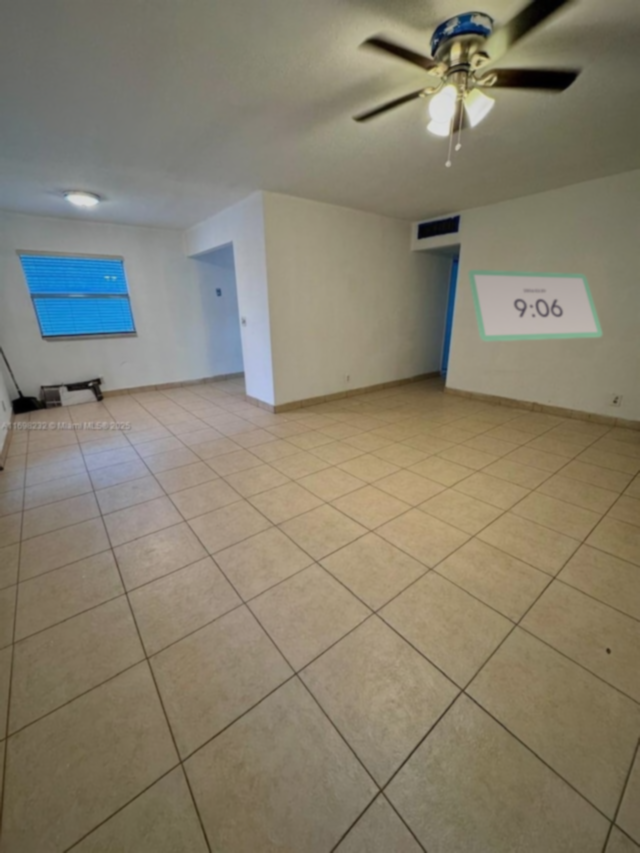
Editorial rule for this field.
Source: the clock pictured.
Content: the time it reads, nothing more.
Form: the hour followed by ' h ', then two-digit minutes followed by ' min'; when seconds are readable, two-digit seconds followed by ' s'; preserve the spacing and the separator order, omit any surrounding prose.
9 h 06 min
